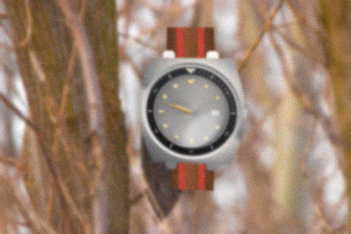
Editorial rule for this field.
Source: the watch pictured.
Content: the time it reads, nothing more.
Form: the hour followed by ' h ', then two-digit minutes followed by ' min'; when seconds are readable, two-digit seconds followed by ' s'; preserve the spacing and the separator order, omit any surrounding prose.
9 h 48 min
